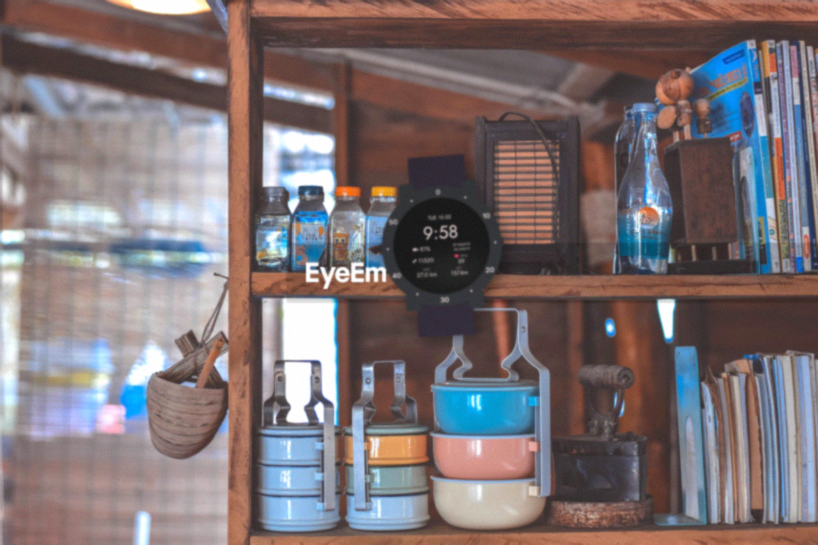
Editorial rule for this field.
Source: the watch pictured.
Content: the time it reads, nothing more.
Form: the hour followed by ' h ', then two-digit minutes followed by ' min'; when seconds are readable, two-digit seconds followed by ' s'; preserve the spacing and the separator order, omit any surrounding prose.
9 h 58 min
